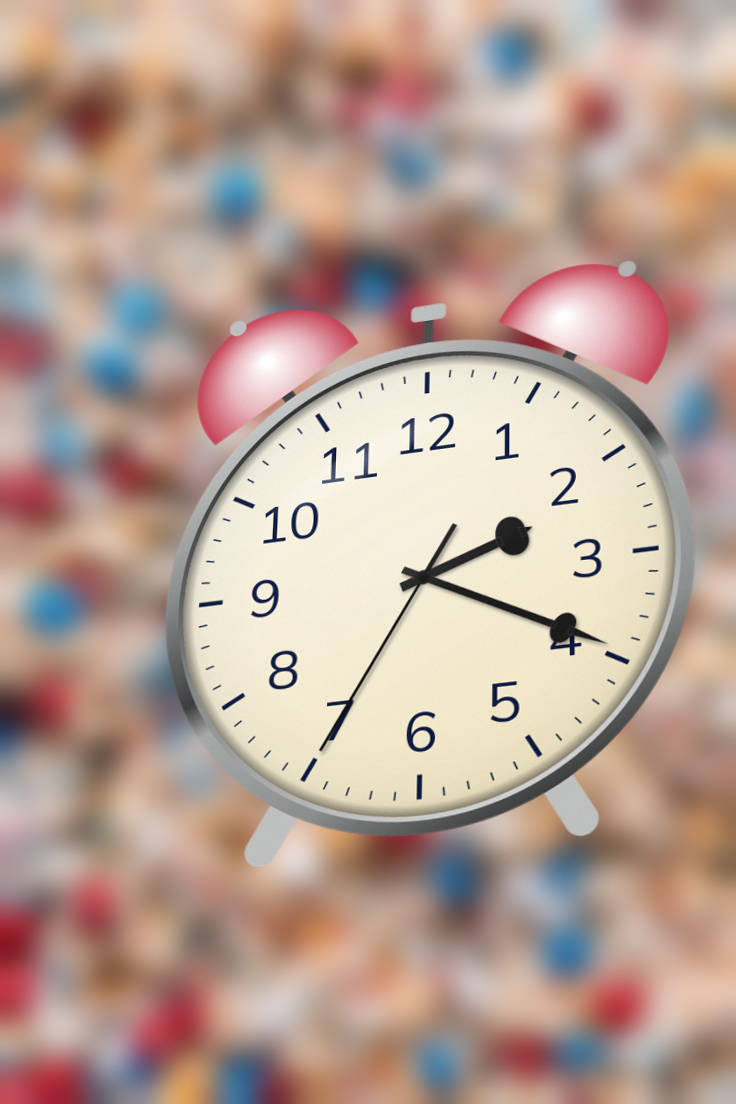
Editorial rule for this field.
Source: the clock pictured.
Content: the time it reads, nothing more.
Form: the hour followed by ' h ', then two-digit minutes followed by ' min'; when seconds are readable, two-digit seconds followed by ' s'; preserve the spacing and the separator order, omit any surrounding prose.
2 h 19 min 35 s
